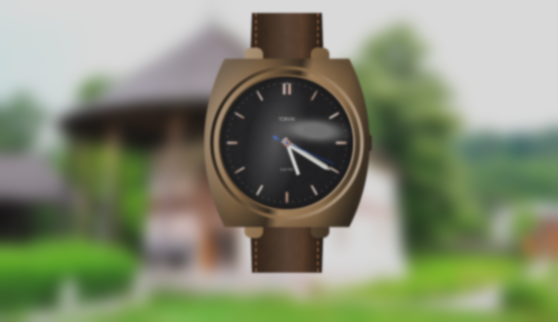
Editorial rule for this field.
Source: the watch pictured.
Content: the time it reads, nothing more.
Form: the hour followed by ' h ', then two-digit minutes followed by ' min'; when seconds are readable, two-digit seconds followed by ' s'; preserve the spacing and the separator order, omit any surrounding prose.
5 h 20 min 19 s
